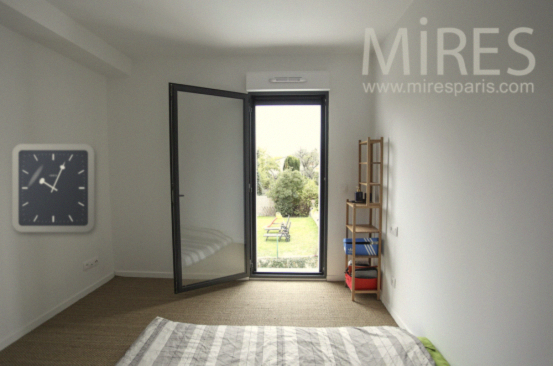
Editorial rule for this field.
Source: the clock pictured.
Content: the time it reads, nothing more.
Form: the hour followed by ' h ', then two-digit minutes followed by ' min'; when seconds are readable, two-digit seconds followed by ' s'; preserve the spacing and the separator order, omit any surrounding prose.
10 h 04 min
